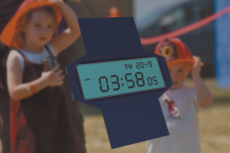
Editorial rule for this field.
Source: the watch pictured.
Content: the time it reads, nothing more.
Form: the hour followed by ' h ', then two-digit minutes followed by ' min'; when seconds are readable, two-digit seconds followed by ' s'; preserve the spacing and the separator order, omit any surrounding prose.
3 h 58 min 05 s
